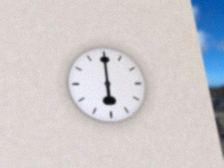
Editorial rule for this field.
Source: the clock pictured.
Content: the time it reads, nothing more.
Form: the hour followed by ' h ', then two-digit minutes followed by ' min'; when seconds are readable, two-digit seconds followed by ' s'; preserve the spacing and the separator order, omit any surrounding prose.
6 h 00 min
